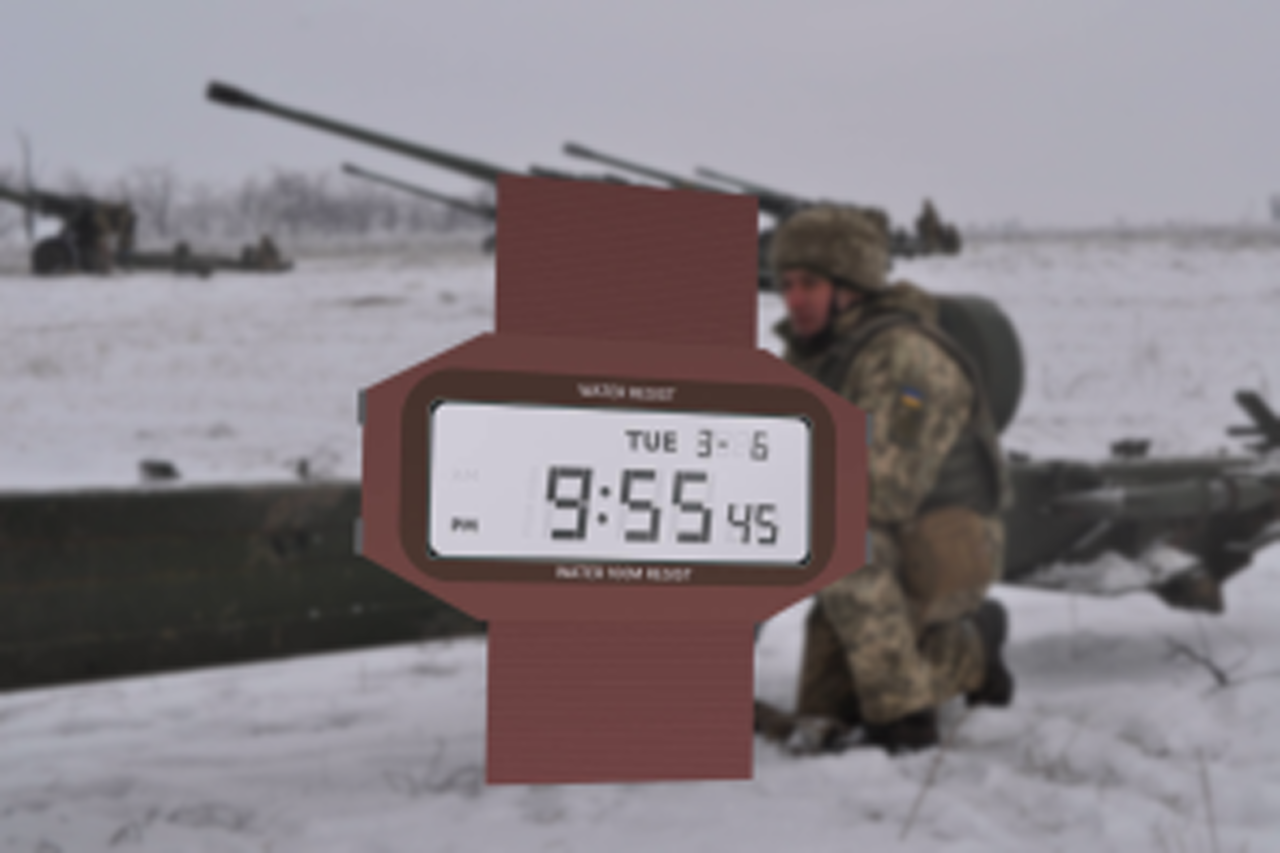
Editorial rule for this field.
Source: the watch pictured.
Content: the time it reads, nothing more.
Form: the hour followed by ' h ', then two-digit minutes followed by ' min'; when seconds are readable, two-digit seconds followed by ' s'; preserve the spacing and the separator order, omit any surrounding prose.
9 h 55 min 45 s
